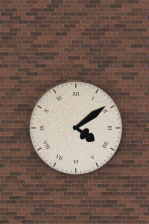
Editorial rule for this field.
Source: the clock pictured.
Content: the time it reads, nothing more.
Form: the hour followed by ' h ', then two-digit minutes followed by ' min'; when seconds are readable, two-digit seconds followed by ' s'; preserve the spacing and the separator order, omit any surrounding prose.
4 h 09 min
